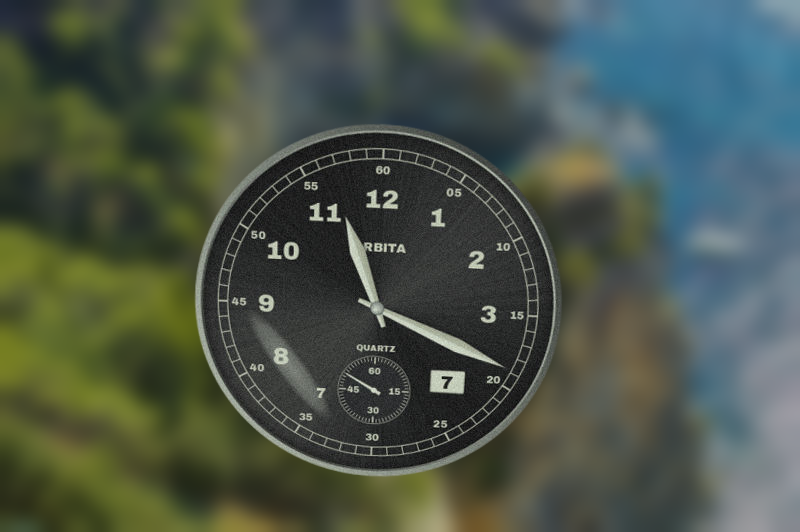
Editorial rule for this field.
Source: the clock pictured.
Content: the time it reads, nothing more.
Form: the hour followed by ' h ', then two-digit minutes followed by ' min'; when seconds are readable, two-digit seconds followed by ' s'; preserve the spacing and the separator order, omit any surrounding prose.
11 h 18 min 50 s
